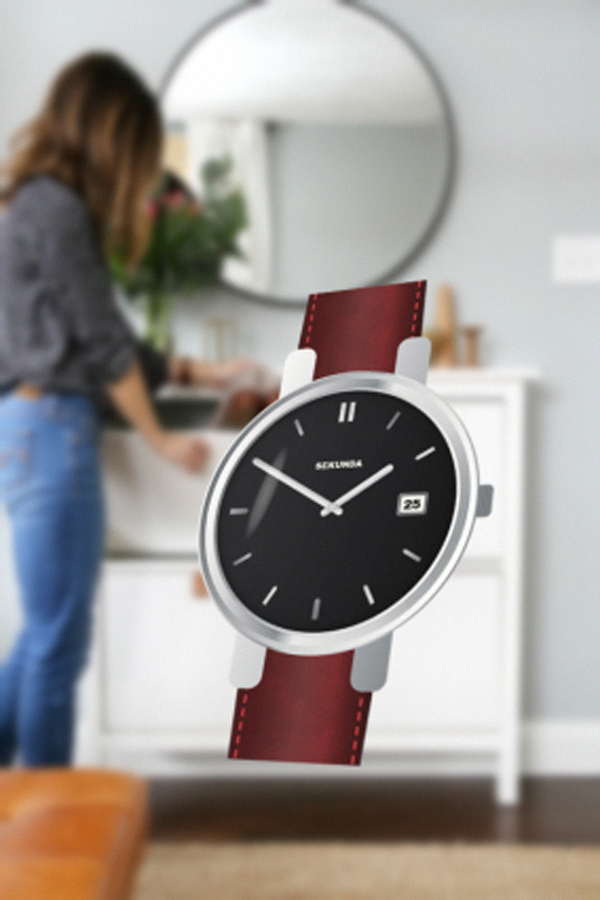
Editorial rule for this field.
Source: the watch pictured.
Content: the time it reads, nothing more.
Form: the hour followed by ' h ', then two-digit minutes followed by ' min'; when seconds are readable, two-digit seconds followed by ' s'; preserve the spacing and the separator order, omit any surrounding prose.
1 h 50 min
